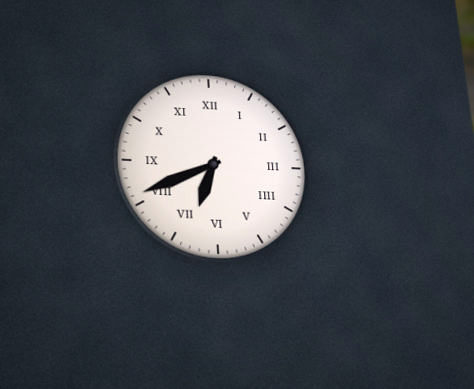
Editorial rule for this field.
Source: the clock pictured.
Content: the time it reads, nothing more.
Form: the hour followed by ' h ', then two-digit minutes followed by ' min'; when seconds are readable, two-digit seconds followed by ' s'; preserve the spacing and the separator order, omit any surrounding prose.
6 h 41 min
